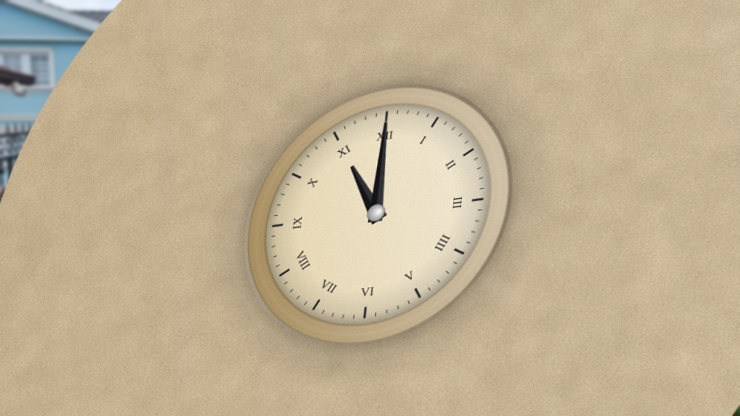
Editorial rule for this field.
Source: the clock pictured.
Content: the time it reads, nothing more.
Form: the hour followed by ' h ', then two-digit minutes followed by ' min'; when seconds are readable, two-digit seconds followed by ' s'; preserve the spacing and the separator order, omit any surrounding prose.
11 h 00 min
